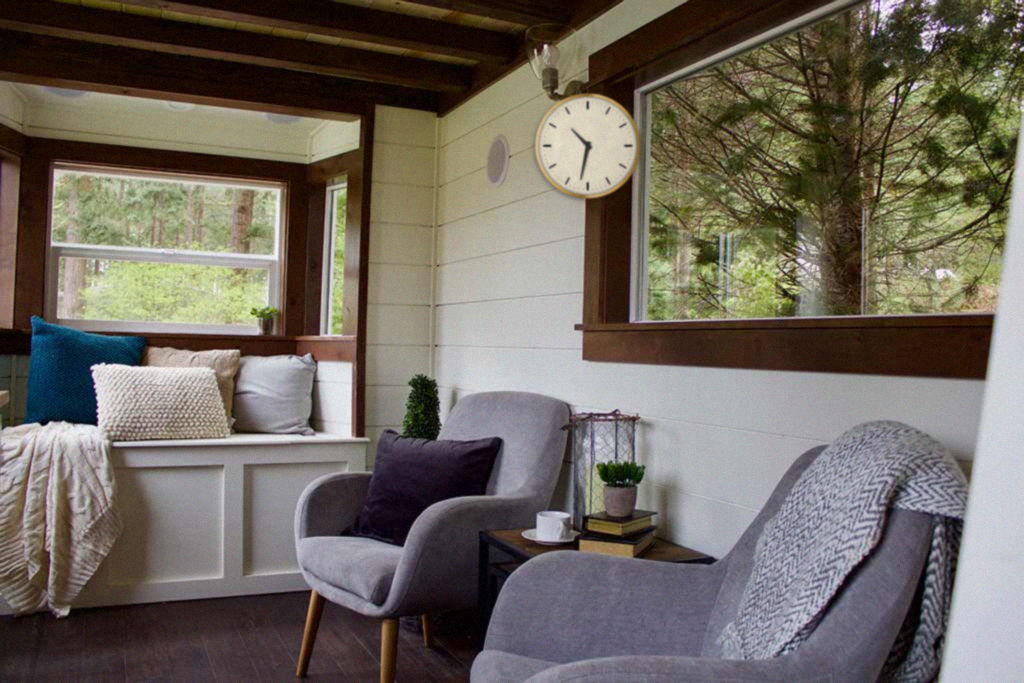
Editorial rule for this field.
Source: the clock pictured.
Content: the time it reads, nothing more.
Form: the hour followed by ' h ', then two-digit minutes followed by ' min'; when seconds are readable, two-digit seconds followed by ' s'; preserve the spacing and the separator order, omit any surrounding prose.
10 h 32 min
